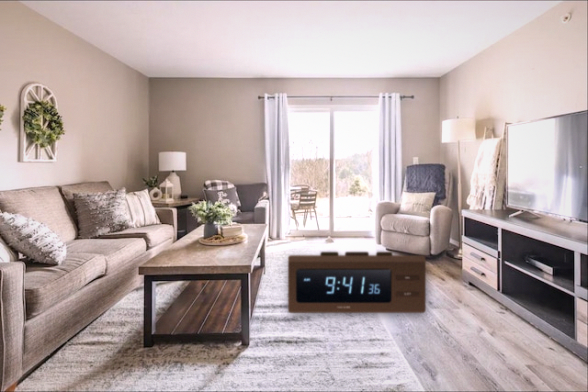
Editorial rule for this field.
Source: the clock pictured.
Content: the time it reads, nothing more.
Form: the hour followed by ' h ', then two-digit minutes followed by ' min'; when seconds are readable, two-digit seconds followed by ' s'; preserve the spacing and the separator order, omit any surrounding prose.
9 h 41 min 36 s
